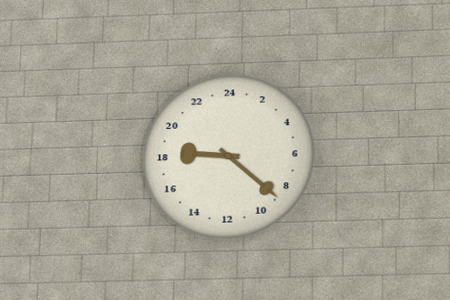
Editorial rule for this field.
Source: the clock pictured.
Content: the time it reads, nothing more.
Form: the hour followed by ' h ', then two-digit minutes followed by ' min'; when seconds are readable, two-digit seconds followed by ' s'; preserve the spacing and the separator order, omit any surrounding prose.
18 h 22 min
